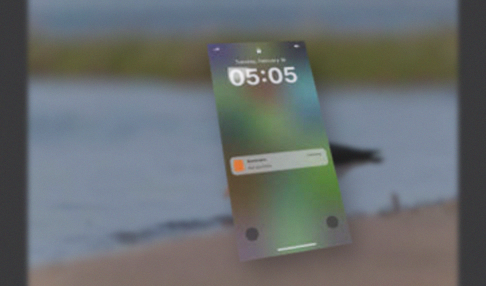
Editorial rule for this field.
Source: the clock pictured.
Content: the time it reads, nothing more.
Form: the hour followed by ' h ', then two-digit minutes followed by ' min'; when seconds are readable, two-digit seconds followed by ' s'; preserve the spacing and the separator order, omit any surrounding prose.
5 h 05 min
